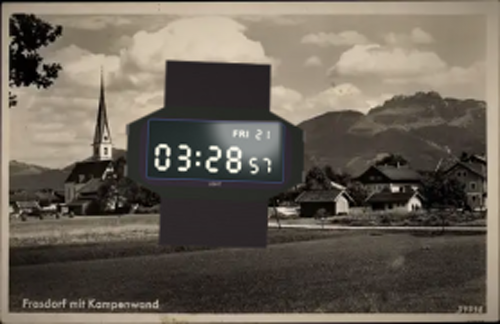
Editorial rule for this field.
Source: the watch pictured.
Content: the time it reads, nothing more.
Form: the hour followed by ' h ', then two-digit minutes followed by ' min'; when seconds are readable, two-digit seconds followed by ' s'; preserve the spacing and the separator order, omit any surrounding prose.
3 h 28 min 57 s
